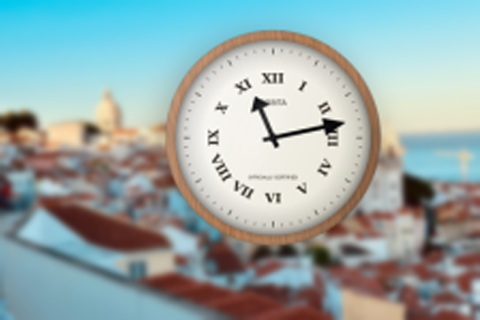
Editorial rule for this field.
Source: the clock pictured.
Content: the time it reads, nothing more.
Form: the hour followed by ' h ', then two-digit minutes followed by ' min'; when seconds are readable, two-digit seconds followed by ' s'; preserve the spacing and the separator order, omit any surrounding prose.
11 h 13 min
